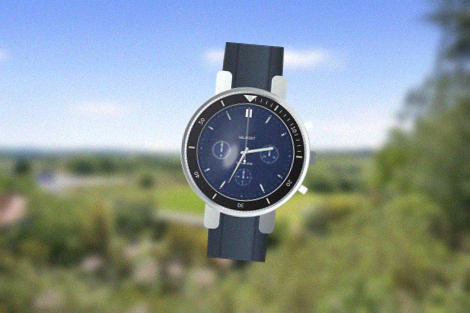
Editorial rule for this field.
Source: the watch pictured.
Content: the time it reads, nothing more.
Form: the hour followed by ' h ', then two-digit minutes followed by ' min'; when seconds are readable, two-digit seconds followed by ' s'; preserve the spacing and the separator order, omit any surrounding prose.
2 h 34 min
